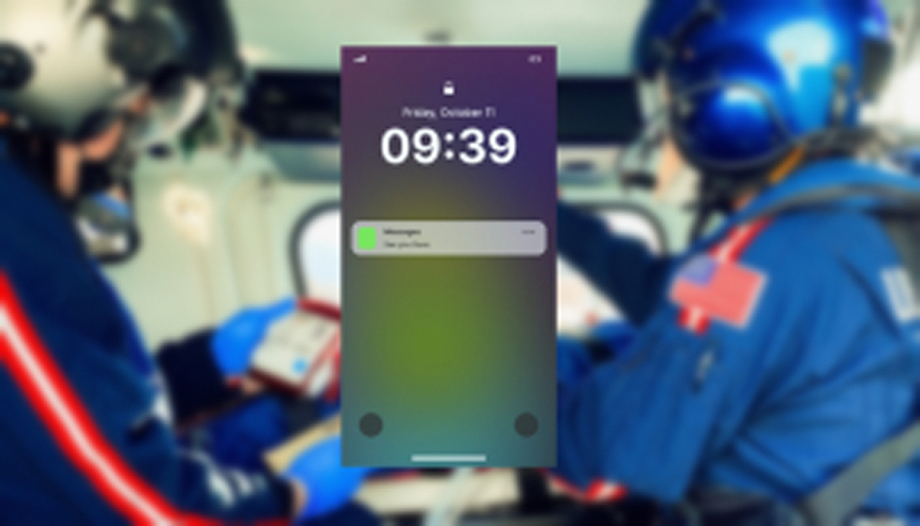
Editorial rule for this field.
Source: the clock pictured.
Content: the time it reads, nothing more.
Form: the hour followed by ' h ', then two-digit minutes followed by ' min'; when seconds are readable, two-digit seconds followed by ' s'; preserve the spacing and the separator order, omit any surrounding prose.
9 h 39 min
